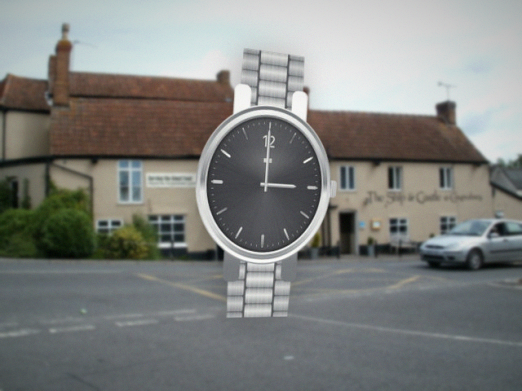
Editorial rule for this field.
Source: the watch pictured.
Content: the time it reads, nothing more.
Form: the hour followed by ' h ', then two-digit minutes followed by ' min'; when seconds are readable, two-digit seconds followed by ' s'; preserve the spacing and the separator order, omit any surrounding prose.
3 h 00 min
